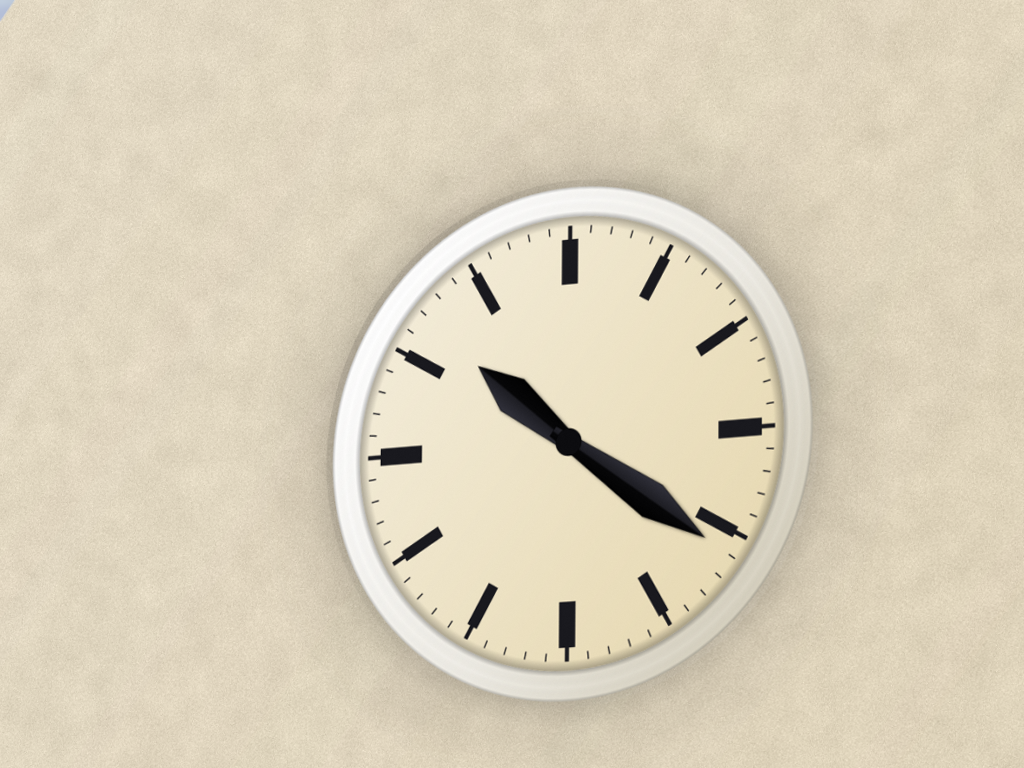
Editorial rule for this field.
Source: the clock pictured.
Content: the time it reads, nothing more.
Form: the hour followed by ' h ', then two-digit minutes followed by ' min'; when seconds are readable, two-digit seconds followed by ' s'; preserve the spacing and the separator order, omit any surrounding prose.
10 h 21 min
